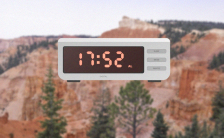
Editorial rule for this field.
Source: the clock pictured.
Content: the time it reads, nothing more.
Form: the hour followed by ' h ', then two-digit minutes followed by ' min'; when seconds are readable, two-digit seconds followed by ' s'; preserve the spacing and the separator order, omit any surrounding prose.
17 h 52 min
